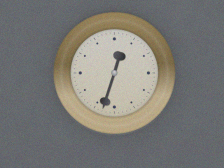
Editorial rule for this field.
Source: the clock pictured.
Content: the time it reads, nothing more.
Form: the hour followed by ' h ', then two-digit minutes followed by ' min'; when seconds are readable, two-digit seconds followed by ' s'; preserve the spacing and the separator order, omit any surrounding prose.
12 h 33 min
